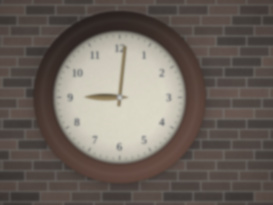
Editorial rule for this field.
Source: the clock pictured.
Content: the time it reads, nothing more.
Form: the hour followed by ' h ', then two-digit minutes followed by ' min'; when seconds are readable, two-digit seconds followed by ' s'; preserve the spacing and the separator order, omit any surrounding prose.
9 h 01 min
